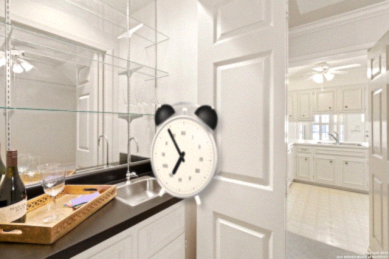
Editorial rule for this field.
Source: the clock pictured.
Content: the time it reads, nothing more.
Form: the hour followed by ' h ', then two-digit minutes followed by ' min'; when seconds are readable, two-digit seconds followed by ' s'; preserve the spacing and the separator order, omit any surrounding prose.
6 h 54 min
